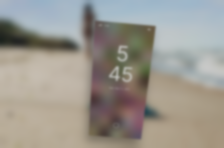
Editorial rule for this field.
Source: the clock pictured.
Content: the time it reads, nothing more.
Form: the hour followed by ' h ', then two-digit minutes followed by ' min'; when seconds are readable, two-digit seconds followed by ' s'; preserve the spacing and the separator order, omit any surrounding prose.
5 h 45 min
